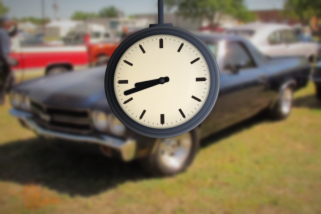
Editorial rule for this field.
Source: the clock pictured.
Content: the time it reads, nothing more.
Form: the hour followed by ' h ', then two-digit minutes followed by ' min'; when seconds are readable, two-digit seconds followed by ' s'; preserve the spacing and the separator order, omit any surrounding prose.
8 h 42 min
